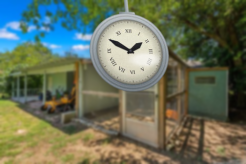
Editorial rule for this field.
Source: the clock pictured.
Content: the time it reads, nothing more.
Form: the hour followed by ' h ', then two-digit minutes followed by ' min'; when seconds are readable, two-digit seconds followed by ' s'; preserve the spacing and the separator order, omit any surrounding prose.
1 h 50 min
